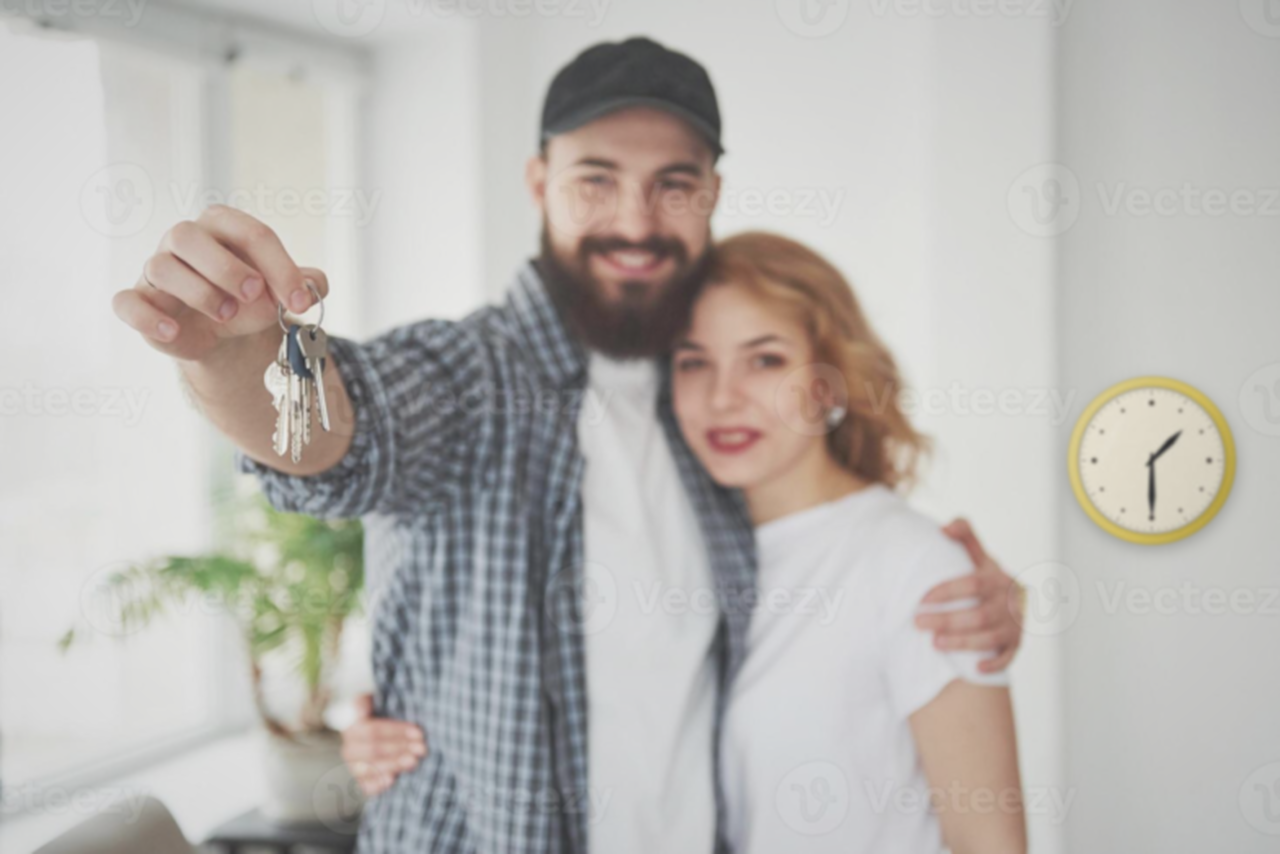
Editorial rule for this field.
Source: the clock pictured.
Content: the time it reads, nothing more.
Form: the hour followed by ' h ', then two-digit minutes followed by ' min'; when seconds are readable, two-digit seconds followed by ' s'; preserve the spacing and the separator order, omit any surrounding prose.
1 h 30 min
